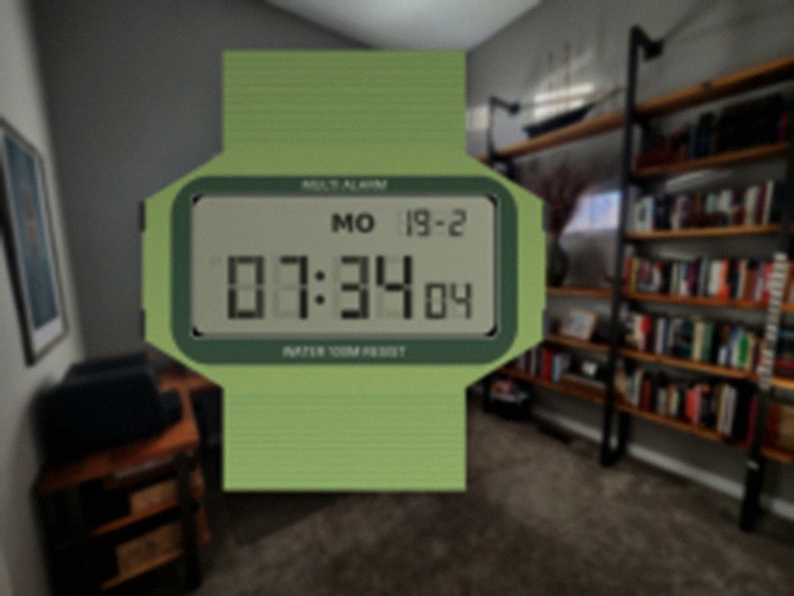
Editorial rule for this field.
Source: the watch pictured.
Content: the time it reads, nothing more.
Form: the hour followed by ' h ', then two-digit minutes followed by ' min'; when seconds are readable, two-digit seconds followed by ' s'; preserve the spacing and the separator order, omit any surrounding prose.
7 h 34 min 04 s
